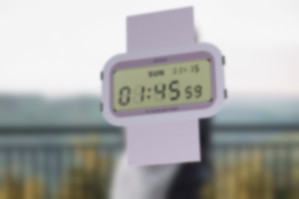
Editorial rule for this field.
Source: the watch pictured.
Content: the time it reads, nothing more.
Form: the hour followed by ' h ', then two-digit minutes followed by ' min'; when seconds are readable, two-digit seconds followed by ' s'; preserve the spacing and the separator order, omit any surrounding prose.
1 h 45 min 59 s
